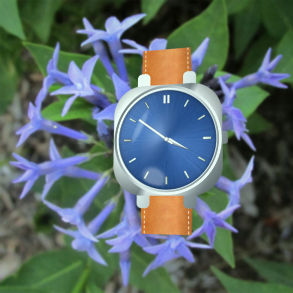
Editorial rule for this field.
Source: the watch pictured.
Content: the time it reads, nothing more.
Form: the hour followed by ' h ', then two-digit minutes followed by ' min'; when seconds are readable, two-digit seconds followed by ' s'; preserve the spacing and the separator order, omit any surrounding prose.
3 h 51 min
